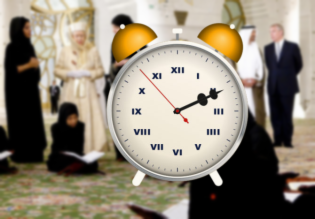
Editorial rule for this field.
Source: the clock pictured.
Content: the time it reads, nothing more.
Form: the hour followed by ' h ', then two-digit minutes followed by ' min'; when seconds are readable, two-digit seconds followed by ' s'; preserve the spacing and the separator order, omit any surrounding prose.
2 h 10 min 53 s
